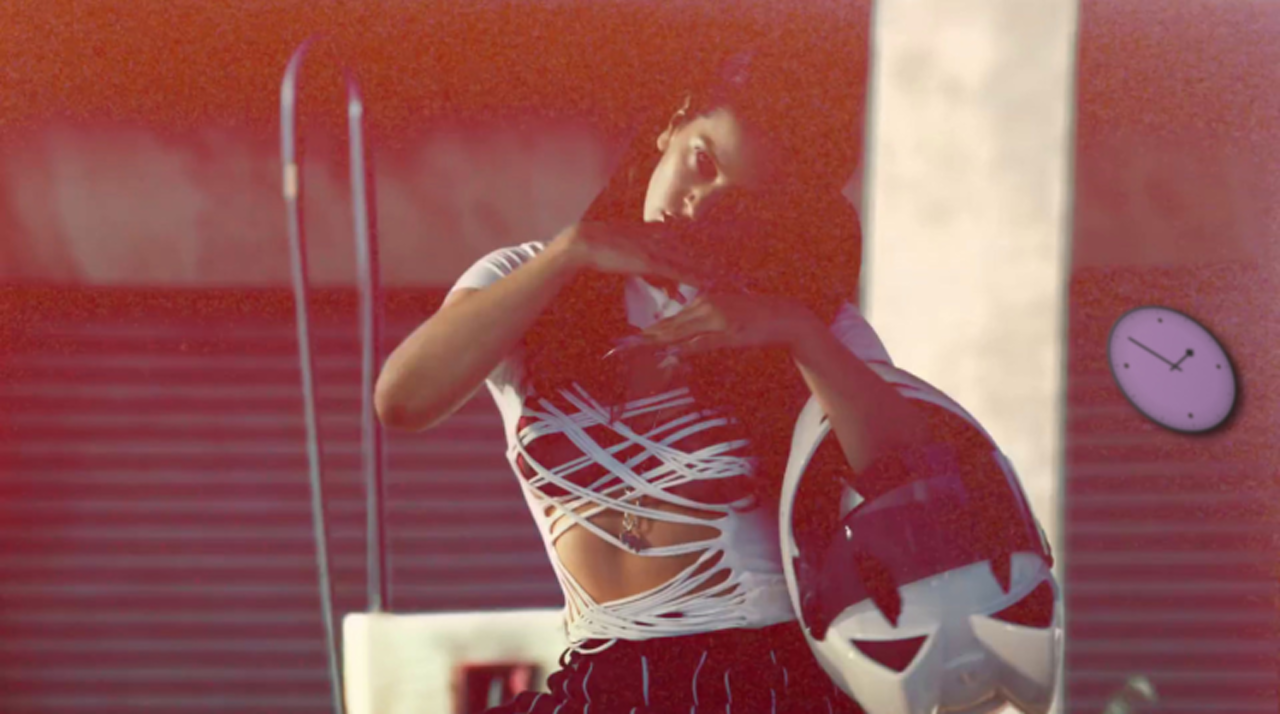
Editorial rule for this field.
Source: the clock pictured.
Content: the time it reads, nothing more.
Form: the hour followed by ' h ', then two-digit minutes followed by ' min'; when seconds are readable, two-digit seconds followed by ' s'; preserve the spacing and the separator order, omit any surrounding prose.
1 h 51 min
